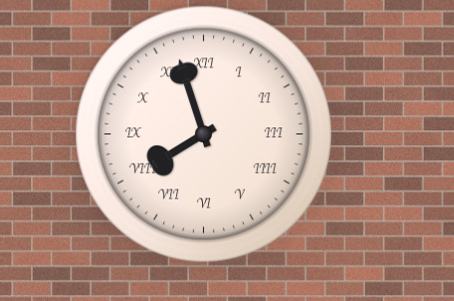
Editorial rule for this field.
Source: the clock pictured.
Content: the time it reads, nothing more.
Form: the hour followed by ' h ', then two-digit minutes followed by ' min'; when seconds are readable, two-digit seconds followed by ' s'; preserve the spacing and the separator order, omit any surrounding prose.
7 h 57 min
